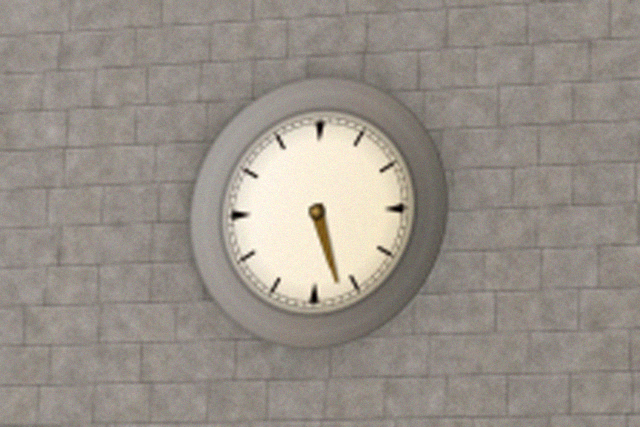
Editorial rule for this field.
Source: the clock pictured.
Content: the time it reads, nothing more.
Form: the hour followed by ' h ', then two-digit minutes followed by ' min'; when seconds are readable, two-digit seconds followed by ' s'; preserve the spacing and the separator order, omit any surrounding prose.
5 h 27 min
